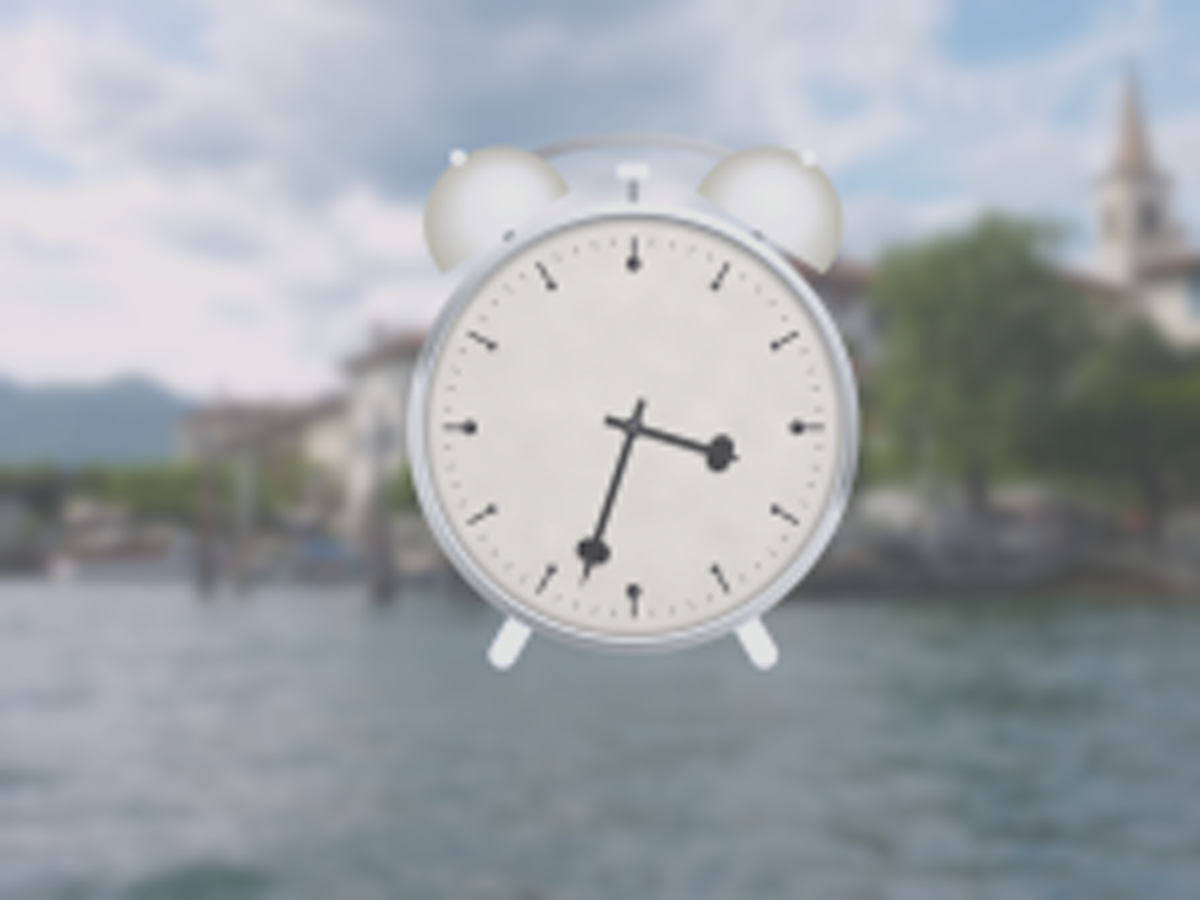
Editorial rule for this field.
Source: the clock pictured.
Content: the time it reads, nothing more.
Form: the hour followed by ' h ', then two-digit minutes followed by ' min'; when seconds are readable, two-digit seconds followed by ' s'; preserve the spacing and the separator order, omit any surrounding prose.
3 h 33 min
